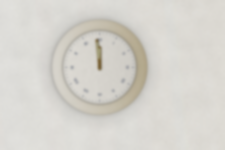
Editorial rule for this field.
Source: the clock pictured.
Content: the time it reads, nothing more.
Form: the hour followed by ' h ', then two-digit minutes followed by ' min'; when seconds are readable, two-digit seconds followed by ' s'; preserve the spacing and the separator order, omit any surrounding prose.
11 h 59 min
